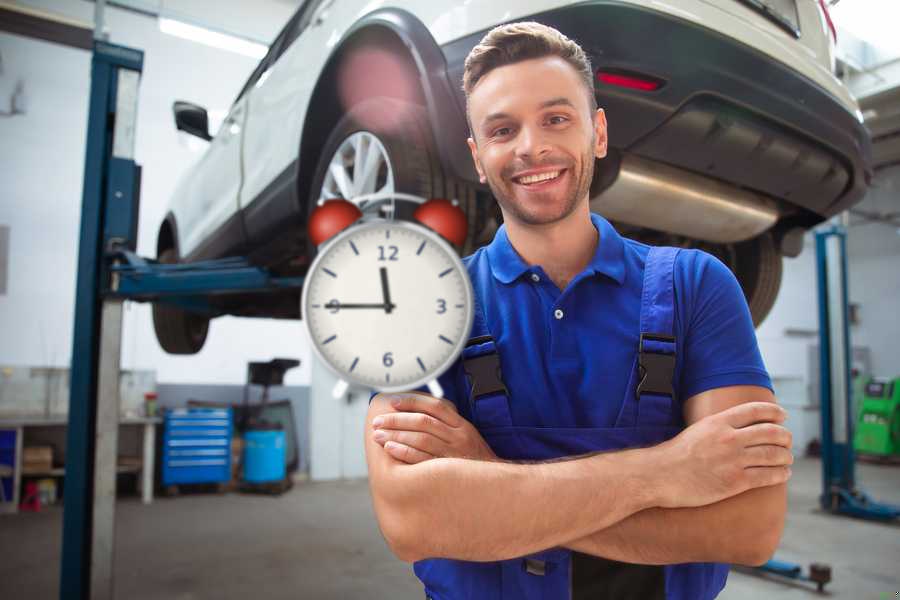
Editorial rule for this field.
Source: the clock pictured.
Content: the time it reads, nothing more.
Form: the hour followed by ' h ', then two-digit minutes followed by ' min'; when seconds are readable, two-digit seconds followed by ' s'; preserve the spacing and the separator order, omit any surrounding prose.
11 h 45 min
